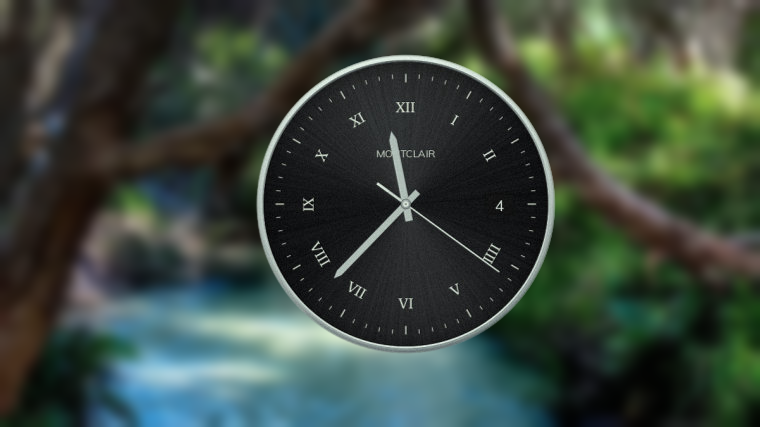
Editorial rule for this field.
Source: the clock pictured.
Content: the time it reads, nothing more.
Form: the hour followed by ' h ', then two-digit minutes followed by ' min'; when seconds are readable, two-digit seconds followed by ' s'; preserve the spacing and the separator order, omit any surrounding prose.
11 h 37 min 21 s
